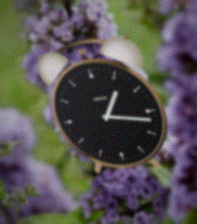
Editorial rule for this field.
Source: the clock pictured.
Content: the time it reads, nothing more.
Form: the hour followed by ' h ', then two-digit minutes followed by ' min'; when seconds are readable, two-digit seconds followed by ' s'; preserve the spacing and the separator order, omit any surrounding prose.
1 h 17 min
